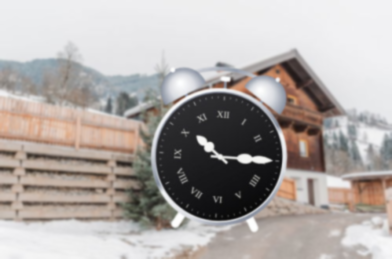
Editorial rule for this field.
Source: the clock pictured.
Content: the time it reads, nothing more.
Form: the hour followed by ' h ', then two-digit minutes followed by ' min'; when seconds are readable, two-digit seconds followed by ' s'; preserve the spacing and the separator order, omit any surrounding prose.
10 h 15 min
